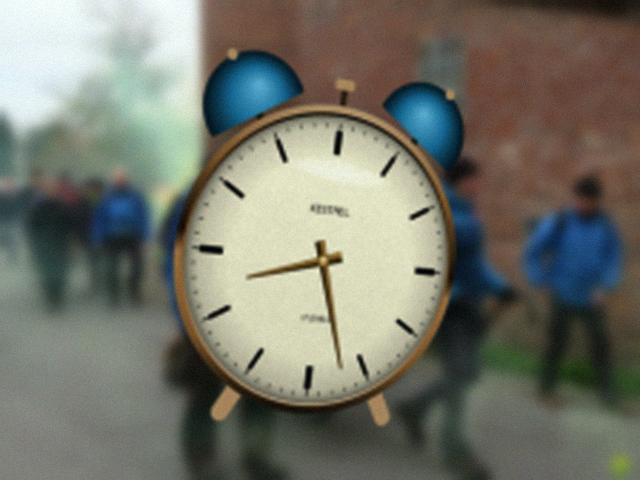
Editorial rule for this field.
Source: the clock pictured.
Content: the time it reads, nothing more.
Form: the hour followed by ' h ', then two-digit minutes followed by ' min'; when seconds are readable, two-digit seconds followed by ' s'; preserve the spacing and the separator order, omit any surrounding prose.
8 h 27 min
